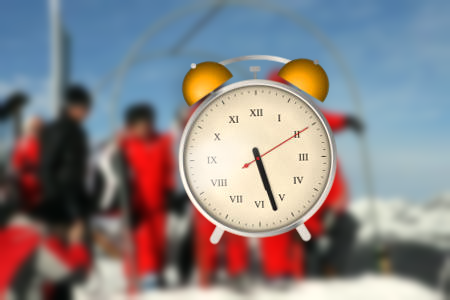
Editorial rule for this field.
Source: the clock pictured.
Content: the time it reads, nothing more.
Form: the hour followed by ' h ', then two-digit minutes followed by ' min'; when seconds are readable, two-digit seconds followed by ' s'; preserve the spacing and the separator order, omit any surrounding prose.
5 h 27 min 10 s
